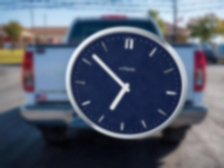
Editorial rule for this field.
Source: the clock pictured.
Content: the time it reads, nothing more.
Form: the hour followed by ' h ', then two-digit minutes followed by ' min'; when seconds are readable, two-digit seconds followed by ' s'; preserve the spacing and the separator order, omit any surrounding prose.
6 h 52 min
